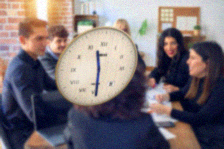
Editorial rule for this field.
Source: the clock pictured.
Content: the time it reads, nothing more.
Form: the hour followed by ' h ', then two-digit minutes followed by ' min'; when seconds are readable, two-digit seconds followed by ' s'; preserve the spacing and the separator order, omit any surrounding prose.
11 h 29 min
